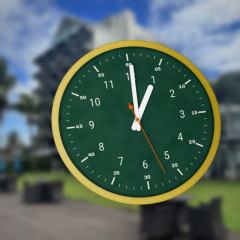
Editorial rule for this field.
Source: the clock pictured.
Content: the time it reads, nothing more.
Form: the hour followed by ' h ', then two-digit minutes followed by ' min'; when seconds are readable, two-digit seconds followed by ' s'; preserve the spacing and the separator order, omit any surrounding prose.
1 h 00 min 27 s
